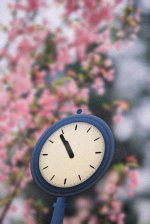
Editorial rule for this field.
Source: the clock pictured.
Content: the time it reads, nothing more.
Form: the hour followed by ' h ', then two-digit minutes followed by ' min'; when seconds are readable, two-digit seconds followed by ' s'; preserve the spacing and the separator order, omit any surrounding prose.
10 h 54 min
